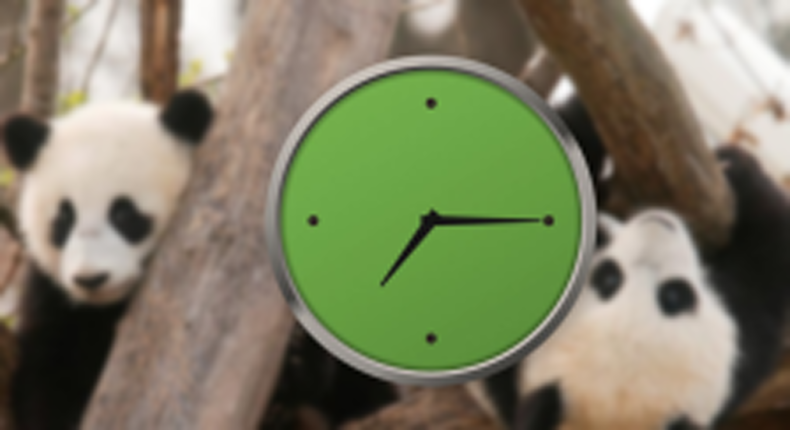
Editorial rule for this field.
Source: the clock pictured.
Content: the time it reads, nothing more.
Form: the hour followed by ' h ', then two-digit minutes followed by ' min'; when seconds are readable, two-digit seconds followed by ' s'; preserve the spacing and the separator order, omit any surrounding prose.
7 h 15 min
